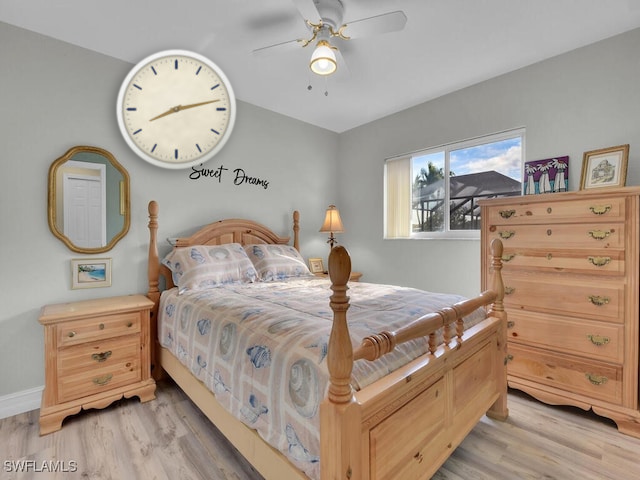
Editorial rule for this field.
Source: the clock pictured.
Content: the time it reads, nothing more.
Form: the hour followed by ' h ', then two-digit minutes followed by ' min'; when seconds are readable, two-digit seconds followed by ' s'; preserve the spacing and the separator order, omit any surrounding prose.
8 h 13 min
